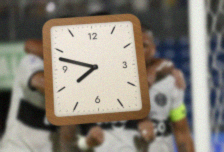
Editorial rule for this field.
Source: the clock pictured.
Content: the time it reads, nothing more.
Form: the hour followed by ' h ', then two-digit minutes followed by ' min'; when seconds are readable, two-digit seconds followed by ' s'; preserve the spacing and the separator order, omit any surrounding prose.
7 h 48 min
